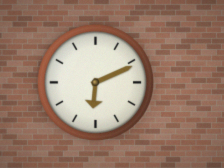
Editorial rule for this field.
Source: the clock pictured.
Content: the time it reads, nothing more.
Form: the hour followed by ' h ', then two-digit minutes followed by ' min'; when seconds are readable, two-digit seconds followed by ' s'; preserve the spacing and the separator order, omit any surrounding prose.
6 h 11 min
